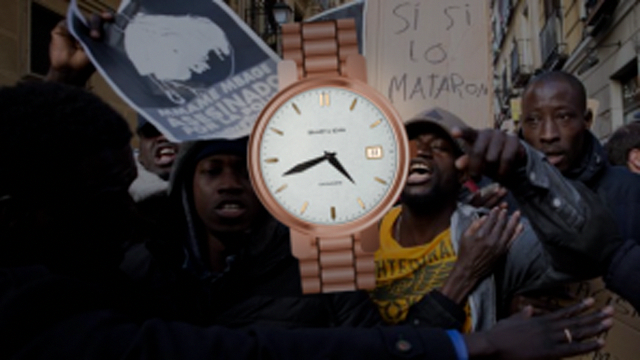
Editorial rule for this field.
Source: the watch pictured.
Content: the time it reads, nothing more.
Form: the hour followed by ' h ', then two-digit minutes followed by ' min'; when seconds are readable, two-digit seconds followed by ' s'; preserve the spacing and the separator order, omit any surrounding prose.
4 h 42 min
